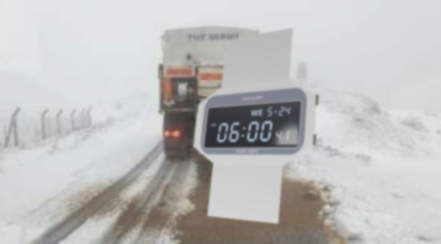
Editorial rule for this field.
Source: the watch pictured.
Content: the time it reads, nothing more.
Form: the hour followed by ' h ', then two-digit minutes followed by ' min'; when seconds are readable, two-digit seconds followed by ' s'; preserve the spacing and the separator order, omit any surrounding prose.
6 h 00 min
